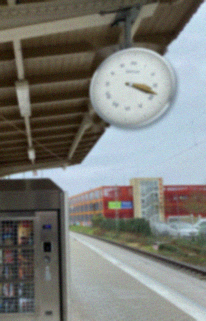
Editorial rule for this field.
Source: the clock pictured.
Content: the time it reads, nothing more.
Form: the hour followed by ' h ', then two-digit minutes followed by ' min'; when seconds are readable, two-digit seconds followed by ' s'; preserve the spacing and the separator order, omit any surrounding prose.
3 h 18 min
